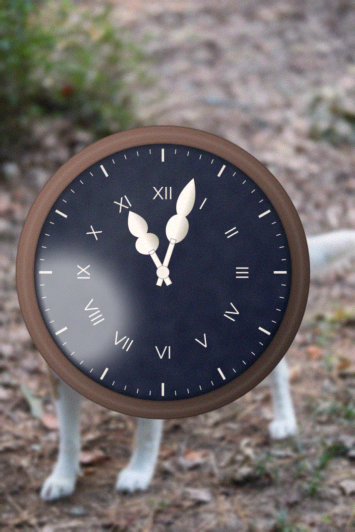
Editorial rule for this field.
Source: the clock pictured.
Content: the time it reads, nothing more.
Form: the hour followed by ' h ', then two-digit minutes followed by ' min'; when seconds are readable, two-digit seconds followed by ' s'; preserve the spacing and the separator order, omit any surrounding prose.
11 h 03 min
